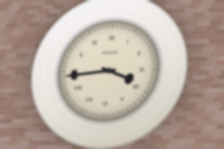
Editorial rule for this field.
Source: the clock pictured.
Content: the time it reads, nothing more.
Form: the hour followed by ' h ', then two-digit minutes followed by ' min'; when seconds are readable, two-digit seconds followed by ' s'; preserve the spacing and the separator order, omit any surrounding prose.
3 h 44 min
